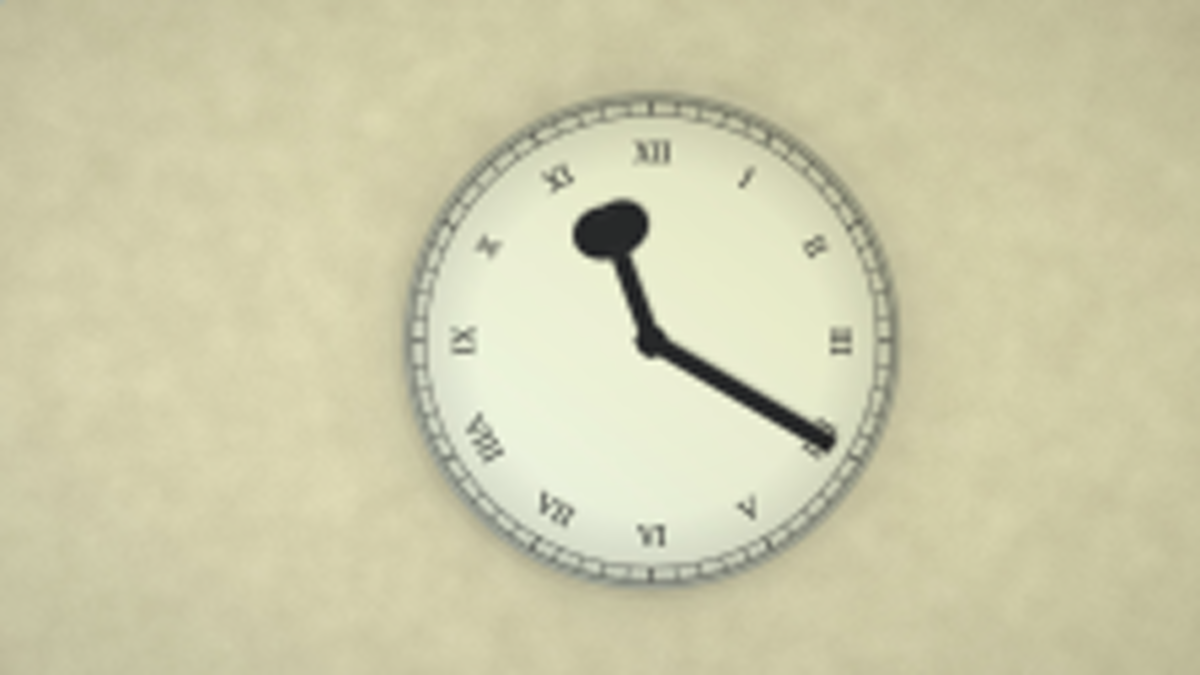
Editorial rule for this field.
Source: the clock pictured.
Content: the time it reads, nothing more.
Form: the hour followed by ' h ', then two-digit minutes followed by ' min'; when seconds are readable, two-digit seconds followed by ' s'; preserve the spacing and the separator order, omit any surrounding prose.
11 h 20 min
